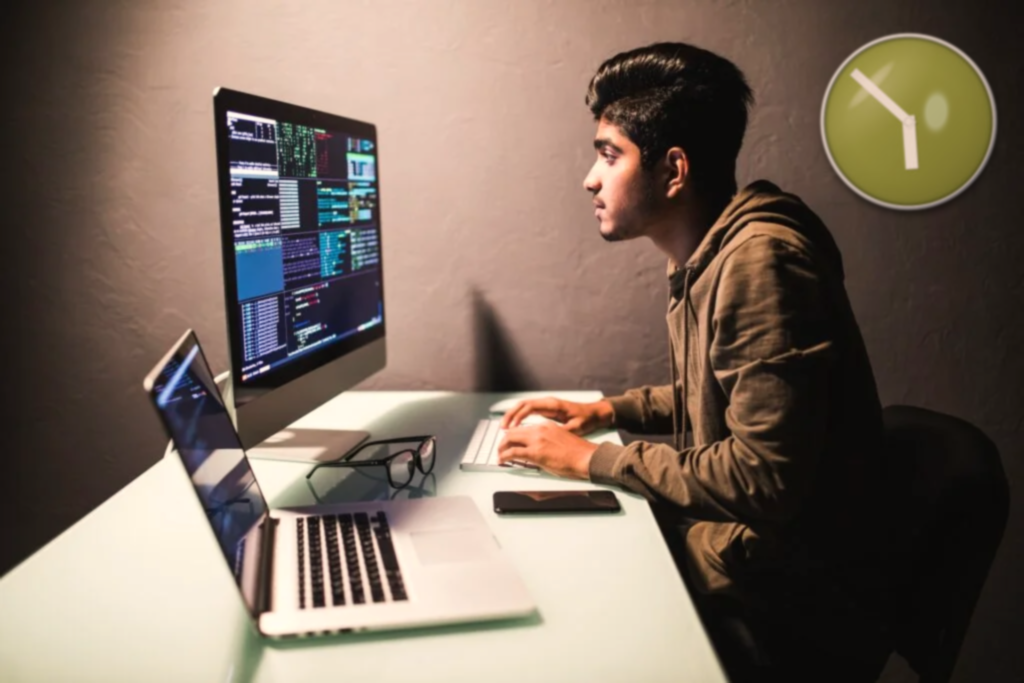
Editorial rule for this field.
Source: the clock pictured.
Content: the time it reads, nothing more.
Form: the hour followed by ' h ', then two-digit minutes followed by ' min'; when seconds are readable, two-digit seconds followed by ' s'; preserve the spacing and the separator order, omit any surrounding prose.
5 h 52 min
